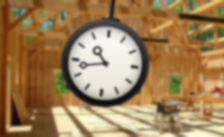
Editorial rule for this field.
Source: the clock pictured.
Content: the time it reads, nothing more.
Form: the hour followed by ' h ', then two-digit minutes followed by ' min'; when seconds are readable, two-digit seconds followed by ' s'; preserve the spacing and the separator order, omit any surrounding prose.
10 h 43 min
